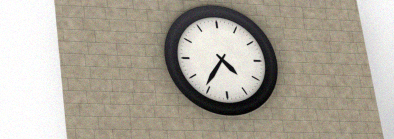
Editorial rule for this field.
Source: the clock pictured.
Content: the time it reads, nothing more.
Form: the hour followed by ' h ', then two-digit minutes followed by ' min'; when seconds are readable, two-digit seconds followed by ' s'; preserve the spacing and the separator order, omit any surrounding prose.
4 h 36 min
